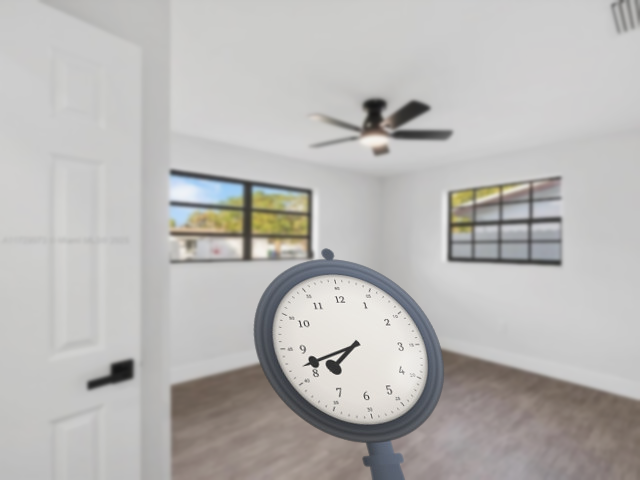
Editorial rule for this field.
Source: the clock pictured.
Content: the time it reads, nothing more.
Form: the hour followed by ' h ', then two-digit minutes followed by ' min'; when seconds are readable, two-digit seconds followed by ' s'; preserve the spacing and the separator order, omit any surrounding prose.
7 h 42 min
